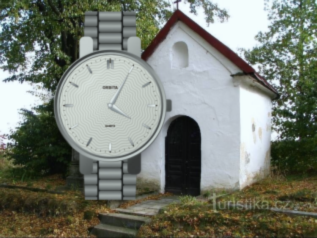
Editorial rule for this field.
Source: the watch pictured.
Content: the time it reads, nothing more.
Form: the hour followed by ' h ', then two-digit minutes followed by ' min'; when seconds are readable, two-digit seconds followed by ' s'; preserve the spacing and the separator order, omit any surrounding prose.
4 h 05 min
